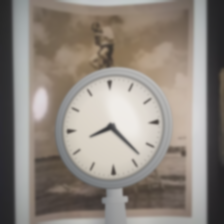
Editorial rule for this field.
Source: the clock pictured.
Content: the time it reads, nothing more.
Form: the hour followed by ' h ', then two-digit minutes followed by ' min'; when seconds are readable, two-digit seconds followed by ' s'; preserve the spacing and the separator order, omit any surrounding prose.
8 h 23 min
